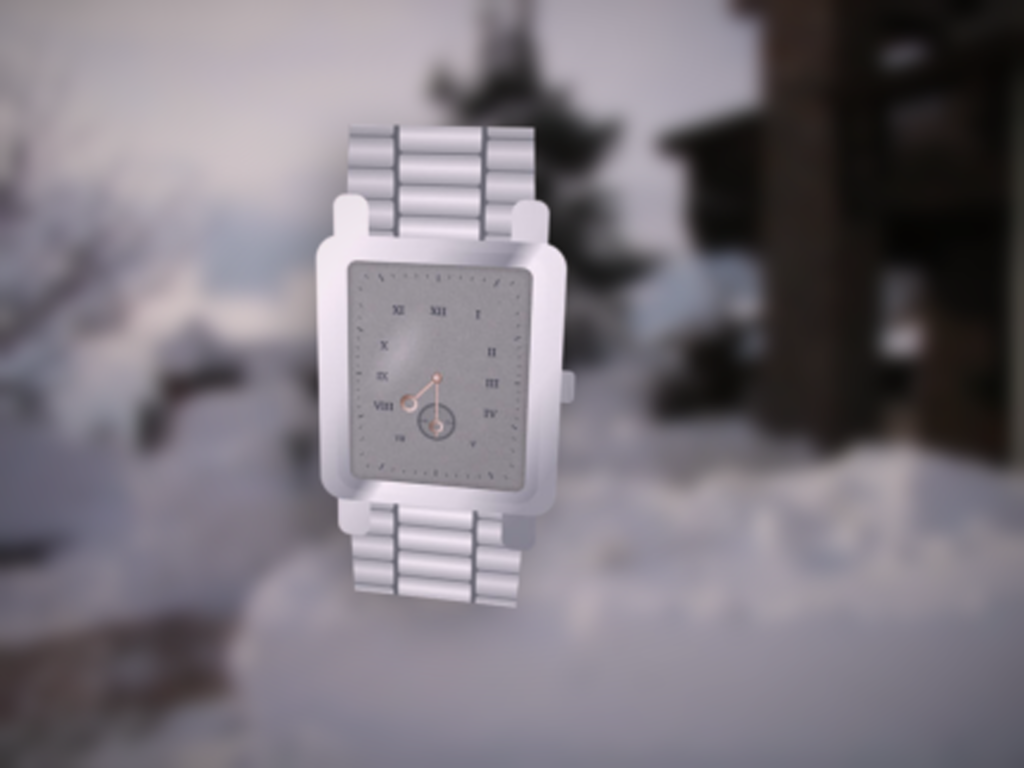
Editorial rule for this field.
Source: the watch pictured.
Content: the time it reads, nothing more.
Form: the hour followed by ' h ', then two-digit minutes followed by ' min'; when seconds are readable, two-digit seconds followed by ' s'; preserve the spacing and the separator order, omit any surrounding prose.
7 h 30 min
